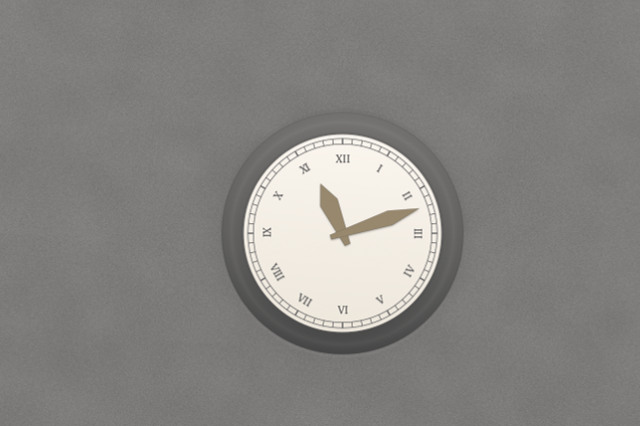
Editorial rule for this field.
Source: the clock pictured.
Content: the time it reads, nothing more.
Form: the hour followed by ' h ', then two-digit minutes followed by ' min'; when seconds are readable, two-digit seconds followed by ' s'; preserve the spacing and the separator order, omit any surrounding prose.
11 h 12 min
